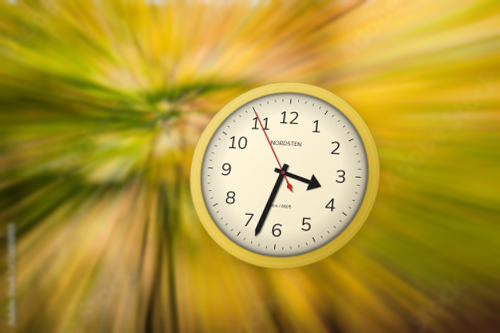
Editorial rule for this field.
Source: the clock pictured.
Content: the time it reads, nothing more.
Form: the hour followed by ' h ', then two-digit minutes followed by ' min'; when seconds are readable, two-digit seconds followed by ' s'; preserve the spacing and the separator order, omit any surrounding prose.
3 h 32 min 55 s
